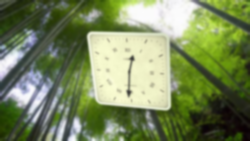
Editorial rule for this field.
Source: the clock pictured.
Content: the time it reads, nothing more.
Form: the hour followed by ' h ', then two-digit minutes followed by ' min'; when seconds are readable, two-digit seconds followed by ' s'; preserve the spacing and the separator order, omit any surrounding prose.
12 h 31 min
